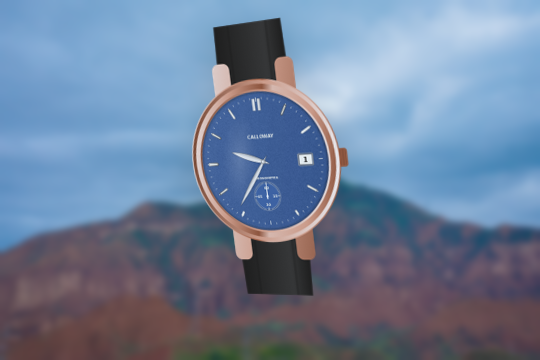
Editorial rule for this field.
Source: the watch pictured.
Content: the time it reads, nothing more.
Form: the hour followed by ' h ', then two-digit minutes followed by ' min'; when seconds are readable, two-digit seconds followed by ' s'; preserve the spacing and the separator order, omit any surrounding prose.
9 h 36 min
